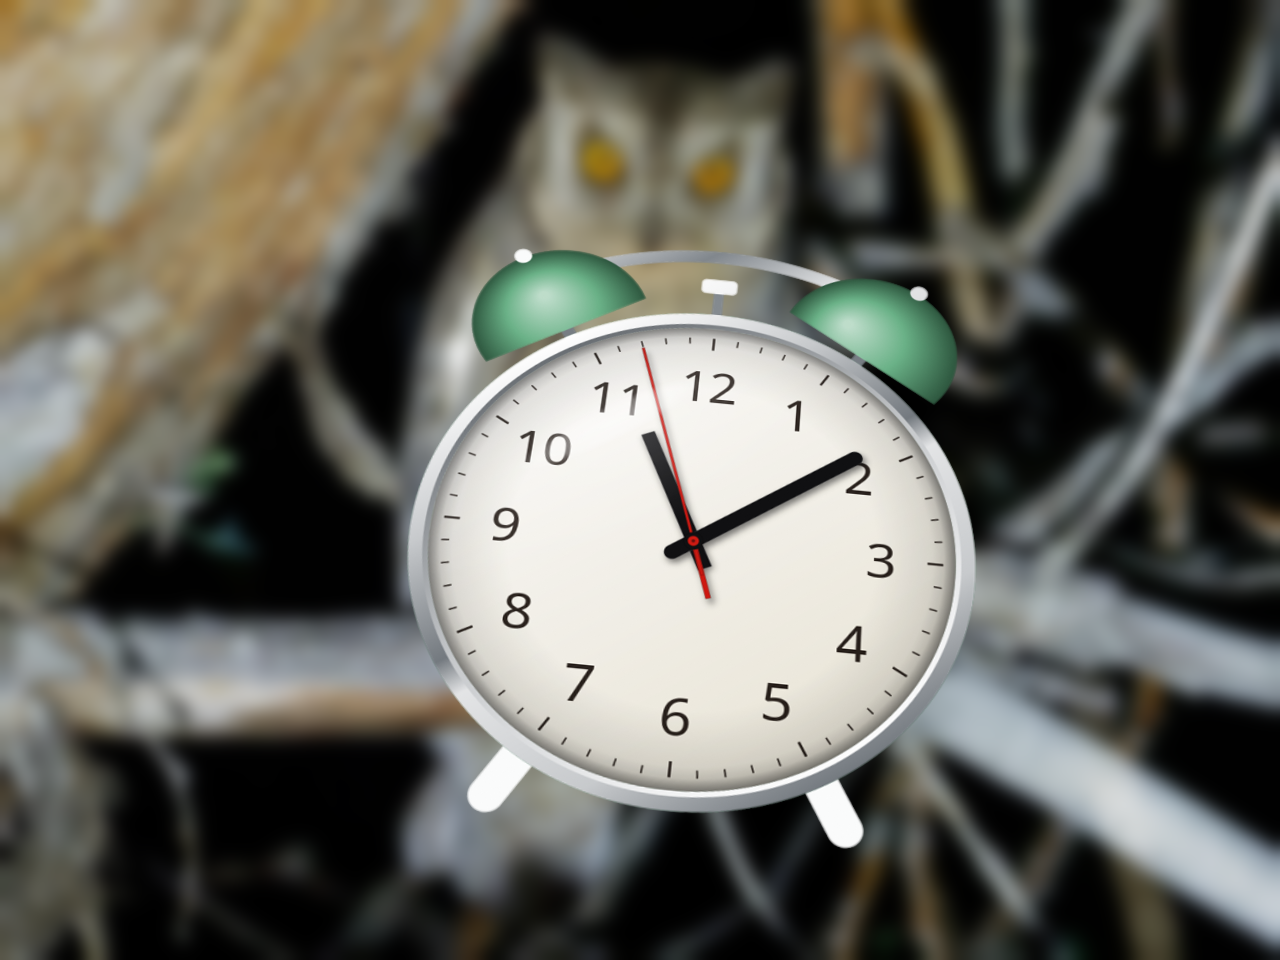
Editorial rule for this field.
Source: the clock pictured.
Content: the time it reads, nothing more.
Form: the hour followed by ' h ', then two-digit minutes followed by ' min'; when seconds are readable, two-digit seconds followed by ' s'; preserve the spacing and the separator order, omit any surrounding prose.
11 h 08 min 57 s
